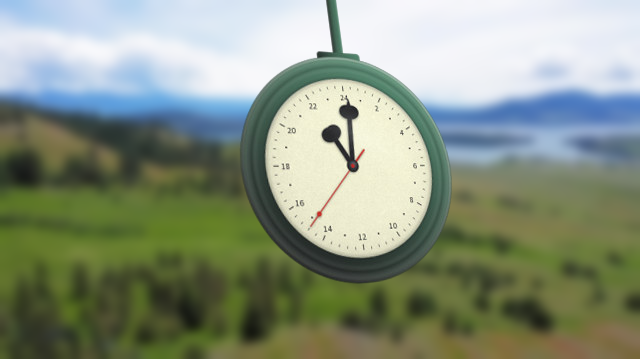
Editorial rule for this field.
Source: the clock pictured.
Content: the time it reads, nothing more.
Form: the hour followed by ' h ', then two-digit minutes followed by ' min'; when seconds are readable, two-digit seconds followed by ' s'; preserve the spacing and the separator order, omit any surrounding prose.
22 h 00 min 37 s
